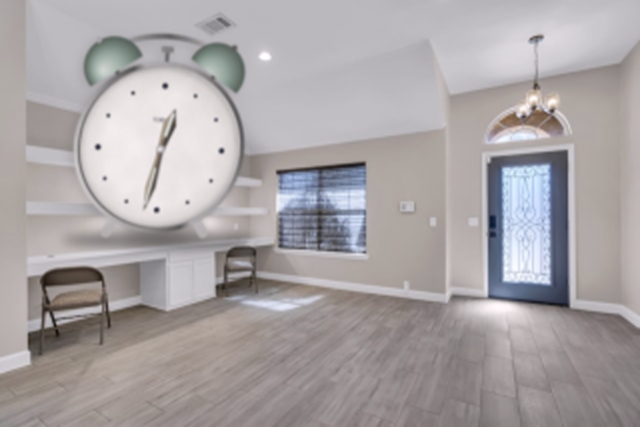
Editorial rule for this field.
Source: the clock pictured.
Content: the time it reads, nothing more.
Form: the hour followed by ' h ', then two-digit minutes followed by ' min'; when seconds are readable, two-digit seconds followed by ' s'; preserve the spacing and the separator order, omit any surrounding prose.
12 h 32 min
